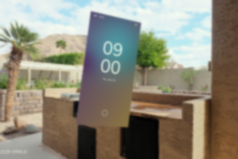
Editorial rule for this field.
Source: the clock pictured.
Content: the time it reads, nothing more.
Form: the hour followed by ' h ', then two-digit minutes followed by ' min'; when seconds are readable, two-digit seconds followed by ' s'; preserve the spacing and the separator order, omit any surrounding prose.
9 h 00 min
